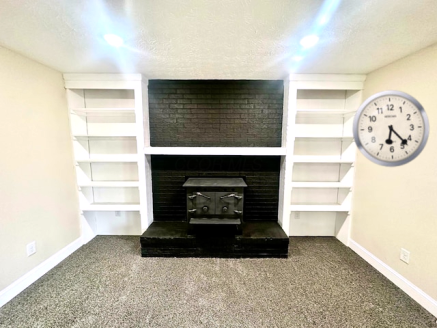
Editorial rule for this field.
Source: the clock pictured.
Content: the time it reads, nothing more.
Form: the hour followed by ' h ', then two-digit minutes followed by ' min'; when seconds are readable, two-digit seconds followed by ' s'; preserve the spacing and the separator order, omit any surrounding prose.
6 h 23 min
